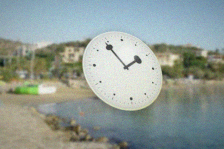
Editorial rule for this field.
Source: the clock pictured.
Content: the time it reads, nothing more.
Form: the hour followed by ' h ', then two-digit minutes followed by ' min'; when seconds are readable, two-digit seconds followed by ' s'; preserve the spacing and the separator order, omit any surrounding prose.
1 h 54 min
